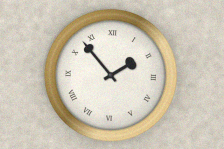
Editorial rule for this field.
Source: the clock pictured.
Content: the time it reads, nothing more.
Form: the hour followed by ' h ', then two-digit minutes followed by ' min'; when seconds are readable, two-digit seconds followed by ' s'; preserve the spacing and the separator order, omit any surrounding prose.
1 h 53 min
